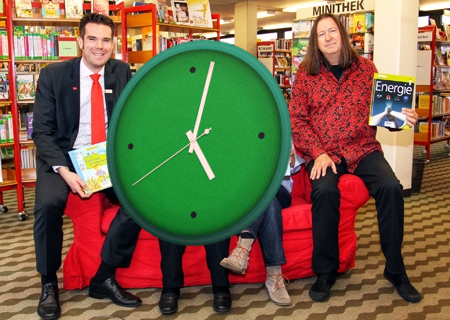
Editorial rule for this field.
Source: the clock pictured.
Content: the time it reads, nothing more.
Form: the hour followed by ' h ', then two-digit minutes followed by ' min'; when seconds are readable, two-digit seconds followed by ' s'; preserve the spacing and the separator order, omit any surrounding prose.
5 h 02 min 40 s
